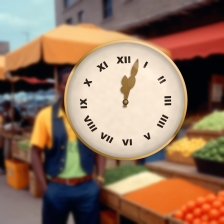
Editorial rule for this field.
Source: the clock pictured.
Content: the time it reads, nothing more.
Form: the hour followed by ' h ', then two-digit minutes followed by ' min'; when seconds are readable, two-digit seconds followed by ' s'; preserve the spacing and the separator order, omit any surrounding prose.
12 h 03 min
